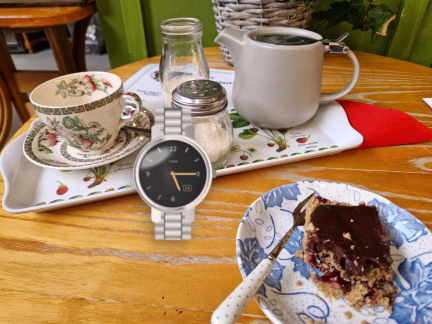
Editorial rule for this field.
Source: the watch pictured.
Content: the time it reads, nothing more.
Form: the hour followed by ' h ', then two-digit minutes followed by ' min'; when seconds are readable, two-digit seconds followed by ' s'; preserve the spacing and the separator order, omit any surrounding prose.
5 h 15 min
